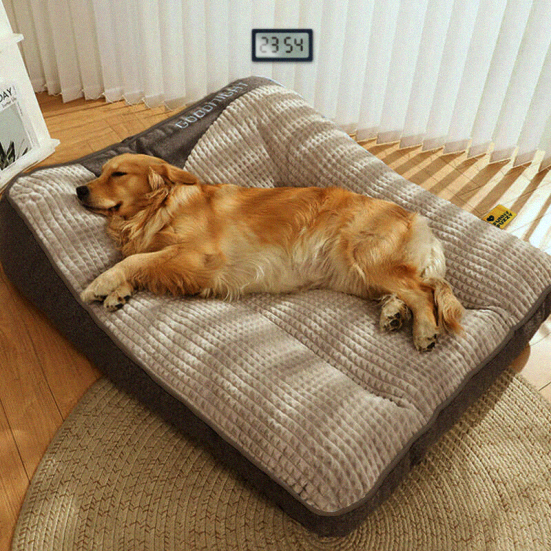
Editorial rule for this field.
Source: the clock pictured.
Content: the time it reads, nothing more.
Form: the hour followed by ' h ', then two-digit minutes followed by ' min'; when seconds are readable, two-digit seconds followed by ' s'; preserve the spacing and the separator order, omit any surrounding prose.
23 h 54 min
